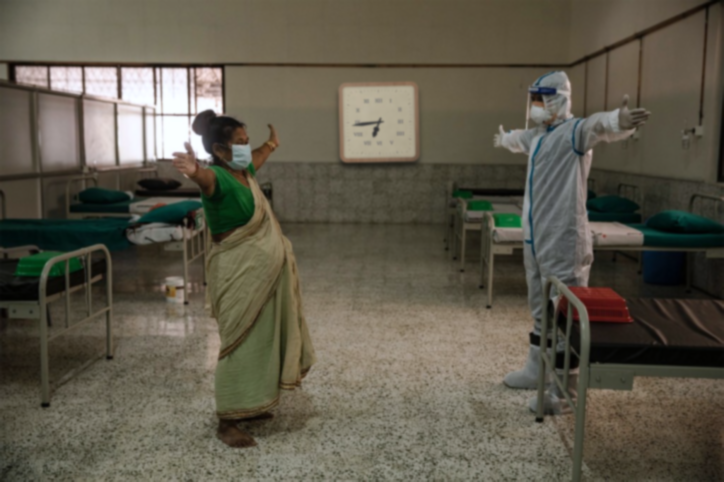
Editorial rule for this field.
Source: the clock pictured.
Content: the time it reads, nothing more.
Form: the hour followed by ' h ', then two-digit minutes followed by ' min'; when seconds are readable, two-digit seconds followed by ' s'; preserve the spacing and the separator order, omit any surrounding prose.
6 h 44 min
